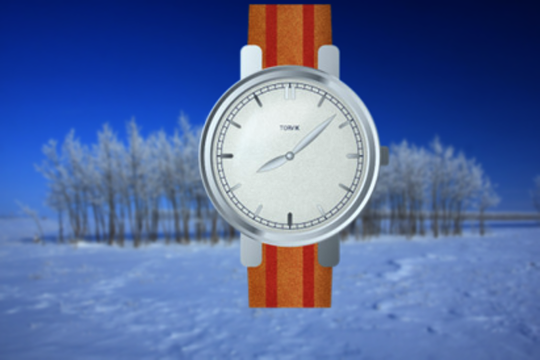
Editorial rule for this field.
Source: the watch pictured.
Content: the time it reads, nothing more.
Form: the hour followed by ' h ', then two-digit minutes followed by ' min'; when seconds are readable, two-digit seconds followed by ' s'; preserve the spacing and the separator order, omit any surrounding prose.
8 h 08 min
